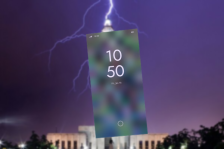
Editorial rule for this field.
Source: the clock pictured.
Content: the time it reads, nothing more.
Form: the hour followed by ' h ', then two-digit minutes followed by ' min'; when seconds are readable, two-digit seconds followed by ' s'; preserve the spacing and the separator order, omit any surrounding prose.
10 h 50 min
